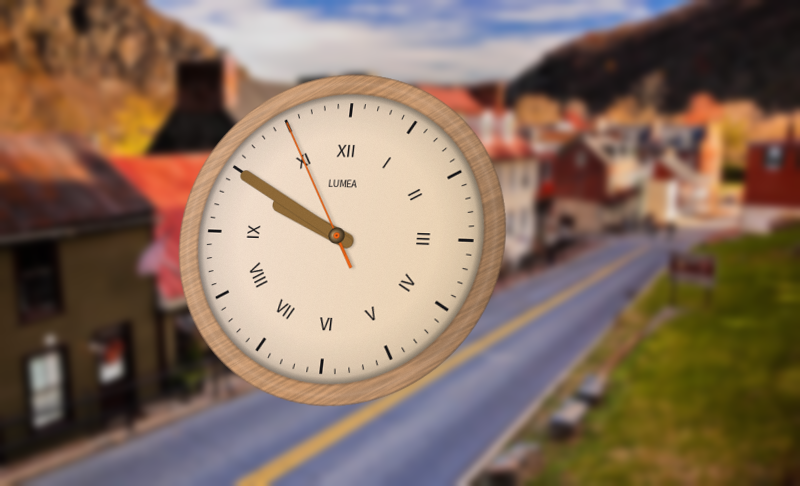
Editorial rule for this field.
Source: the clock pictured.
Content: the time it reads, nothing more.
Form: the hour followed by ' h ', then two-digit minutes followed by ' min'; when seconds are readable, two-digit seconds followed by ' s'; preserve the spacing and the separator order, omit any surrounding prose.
9 h 49 min 55 s
